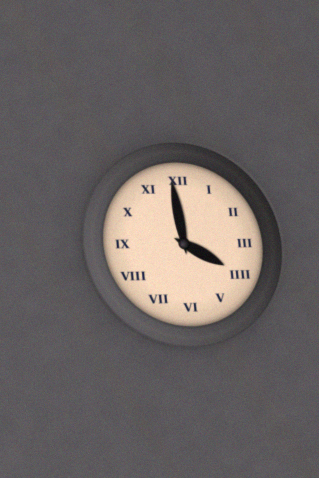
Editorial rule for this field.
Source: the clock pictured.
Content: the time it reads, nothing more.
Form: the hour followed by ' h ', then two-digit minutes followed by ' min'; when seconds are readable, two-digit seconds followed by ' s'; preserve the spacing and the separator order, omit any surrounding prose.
3 h 59 min
